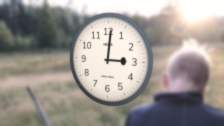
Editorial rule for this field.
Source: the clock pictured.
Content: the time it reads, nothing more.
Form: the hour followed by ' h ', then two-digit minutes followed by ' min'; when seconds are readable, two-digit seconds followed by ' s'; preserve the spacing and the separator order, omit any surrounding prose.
3 h 01 min
